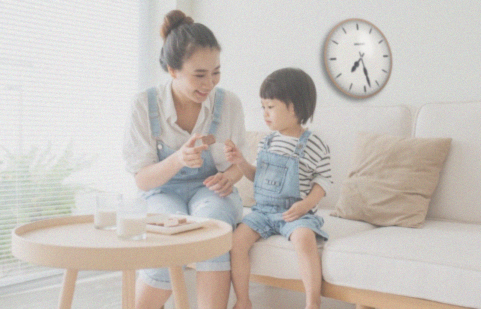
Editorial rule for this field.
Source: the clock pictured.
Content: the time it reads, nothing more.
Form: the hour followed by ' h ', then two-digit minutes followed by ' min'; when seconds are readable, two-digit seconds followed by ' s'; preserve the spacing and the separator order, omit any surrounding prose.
7 h 28 min
